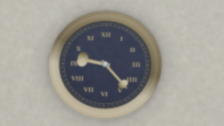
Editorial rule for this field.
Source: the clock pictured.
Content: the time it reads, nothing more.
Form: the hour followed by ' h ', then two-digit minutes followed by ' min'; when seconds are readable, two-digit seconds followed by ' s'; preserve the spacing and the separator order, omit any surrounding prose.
9 h 23 min
